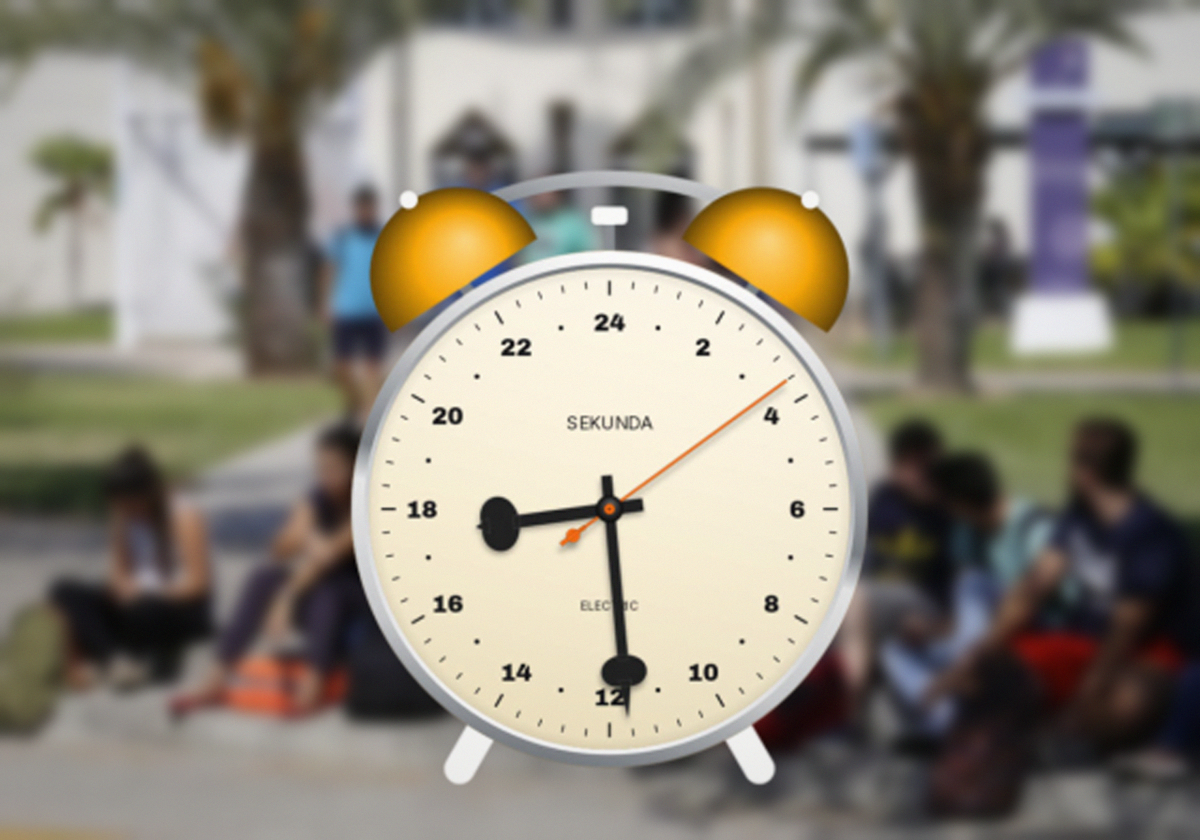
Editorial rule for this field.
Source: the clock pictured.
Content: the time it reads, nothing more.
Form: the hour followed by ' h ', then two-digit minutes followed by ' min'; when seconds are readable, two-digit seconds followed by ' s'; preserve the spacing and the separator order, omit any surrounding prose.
17 h 29 min 09 s
